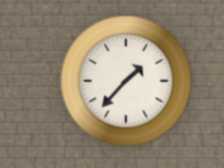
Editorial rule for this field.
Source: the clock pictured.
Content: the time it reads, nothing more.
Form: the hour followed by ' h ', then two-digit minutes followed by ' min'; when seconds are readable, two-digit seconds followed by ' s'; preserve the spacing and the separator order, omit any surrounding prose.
1 h 37 min
